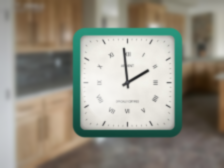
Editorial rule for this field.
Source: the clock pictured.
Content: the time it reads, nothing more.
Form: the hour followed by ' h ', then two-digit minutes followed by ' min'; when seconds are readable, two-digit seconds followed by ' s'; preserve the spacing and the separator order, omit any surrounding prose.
1 h 59 min
